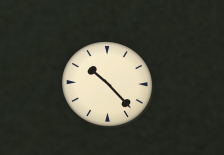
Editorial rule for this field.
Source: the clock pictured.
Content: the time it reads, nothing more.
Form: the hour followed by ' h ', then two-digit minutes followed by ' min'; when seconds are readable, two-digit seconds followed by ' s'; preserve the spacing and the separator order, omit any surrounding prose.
10 h 23 min
